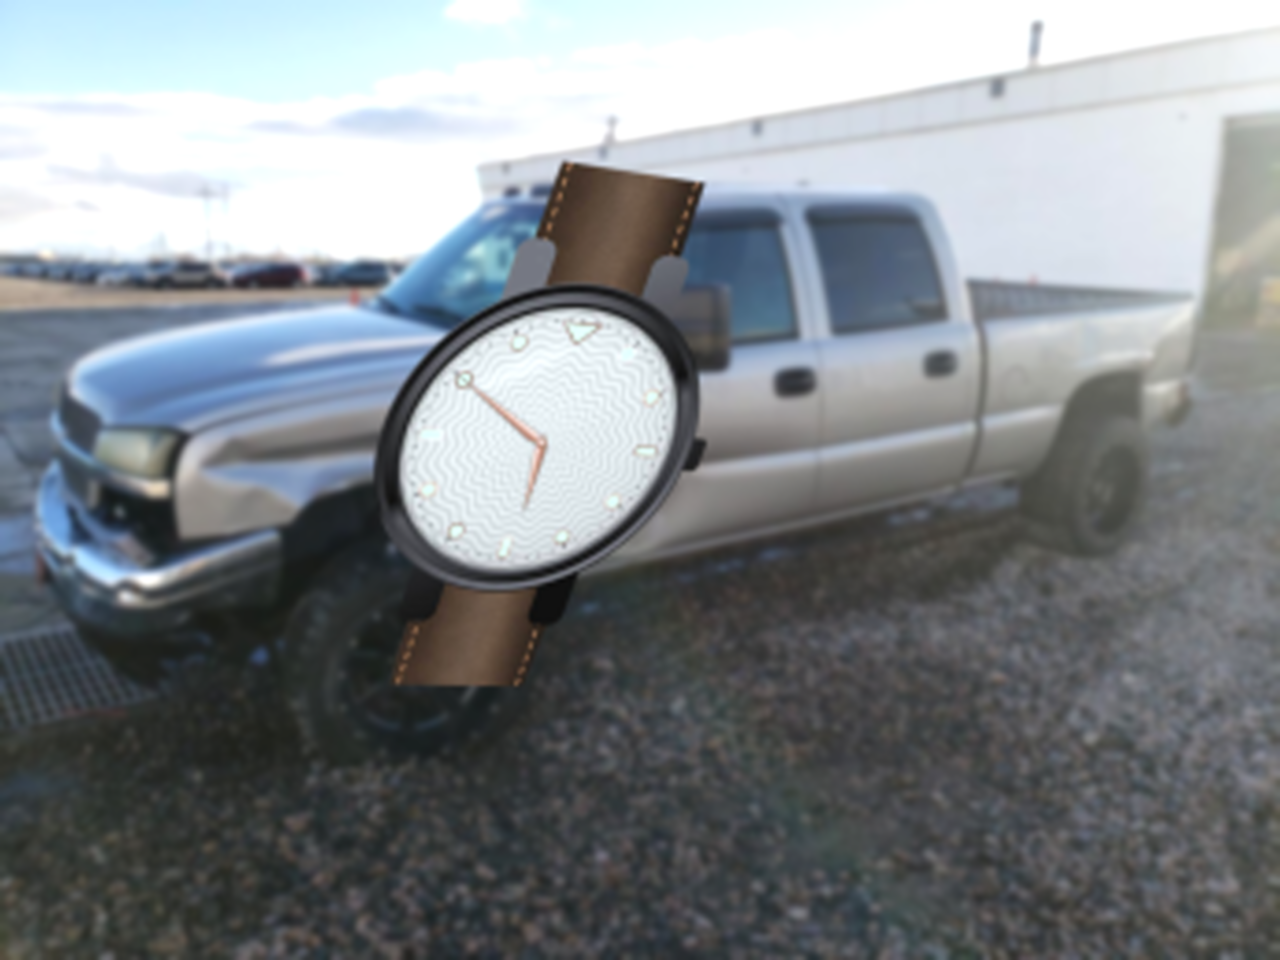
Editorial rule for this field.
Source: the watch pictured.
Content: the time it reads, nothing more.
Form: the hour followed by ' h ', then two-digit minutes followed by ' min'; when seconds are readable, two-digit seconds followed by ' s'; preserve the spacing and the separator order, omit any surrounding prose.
5 h 50 min
